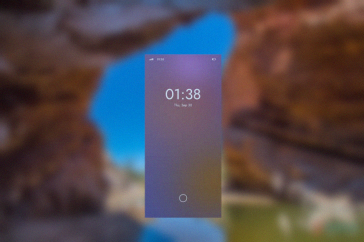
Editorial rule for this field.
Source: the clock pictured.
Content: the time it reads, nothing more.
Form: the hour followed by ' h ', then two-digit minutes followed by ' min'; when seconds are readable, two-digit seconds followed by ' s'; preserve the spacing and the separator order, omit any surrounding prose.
1 h 38 min
